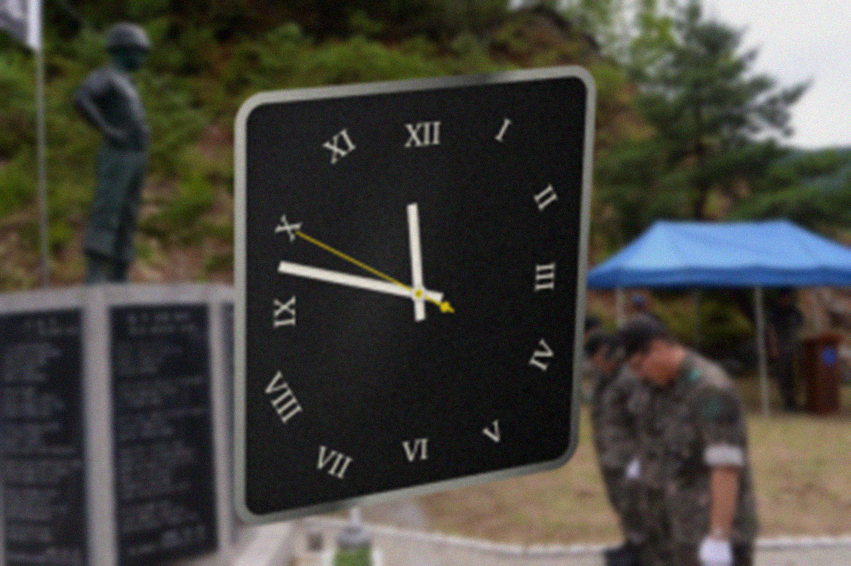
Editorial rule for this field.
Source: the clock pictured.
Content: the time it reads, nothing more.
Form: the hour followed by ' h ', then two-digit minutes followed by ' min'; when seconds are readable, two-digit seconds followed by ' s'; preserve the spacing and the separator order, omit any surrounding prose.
11 h 47 min 50 s
